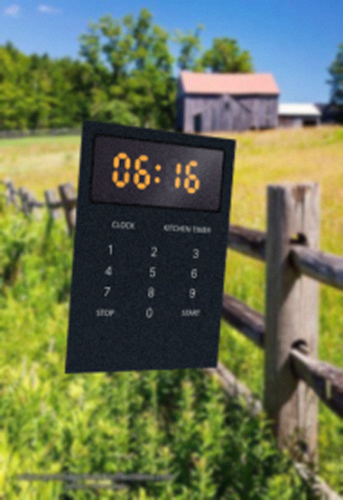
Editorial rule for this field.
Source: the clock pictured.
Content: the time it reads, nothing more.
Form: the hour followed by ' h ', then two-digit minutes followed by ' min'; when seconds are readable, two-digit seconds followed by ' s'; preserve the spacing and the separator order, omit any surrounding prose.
6 h 16 min
